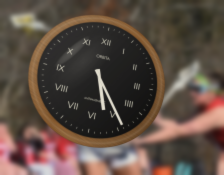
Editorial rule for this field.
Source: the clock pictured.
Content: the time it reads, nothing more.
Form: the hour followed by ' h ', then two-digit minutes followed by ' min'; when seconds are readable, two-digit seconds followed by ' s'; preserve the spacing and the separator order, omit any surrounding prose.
5 h 24 min
